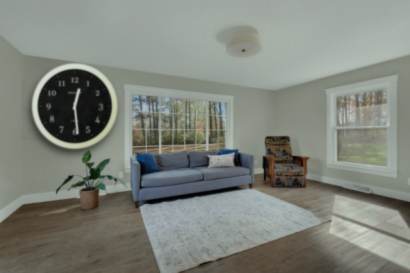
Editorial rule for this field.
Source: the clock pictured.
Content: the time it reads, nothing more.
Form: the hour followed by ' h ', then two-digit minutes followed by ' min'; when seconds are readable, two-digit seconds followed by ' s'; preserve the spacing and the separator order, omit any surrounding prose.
12 h 29 min
